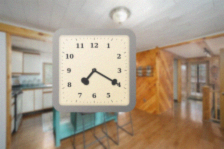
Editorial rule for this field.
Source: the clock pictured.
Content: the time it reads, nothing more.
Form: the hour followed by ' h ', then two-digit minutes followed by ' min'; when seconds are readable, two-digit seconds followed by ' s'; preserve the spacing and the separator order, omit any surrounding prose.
7 h 20 min
